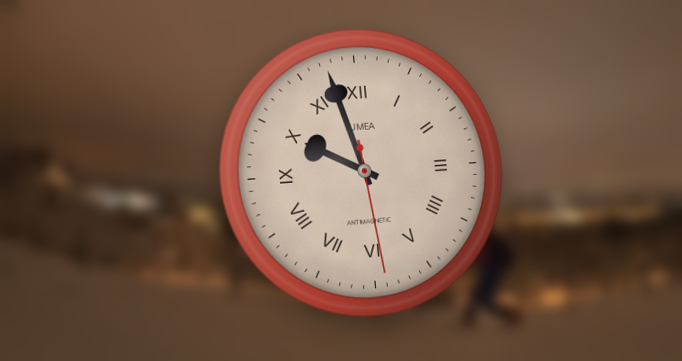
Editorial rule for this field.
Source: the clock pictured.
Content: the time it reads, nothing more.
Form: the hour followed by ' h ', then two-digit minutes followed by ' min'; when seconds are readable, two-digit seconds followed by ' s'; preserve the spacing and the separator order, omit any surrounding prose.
9 h 57 min 29 s
